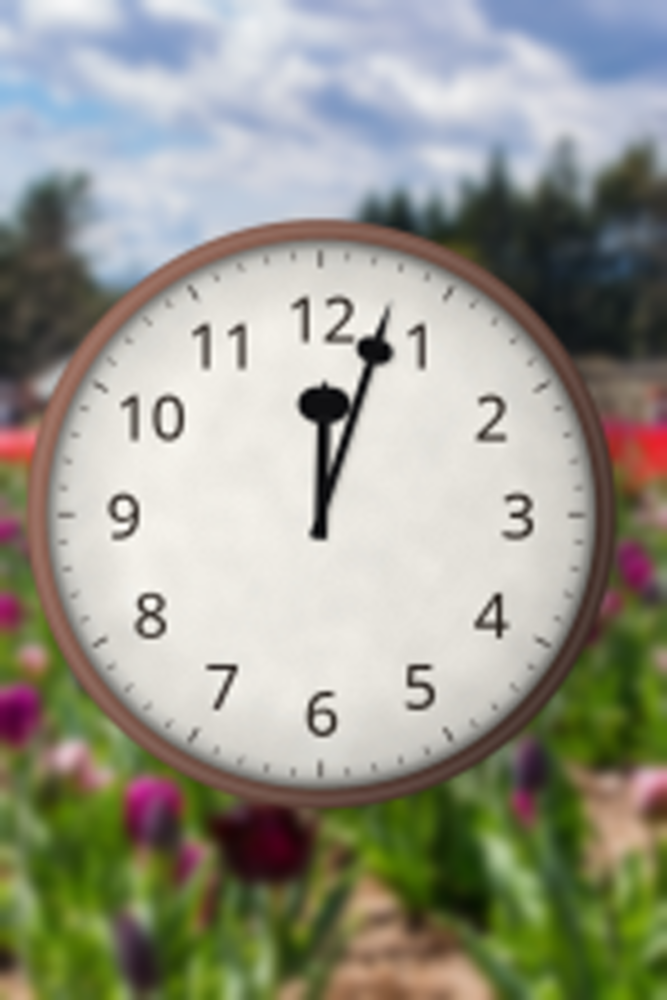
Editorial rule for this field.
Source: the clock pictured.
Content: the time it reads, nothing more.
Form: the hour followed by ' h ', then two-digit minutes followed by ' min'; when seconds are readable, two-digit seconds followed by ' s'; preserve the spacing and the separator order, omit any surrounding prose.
12 h 03 min
